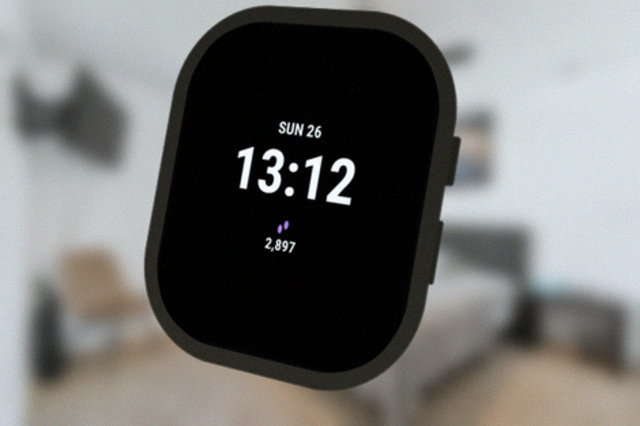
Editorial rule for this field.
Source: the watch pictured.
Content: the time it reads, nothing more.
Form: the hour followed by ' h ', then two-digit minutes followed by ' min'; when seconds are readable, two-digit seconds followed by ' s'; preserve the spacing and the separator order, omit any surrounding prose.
13 h 12 min
